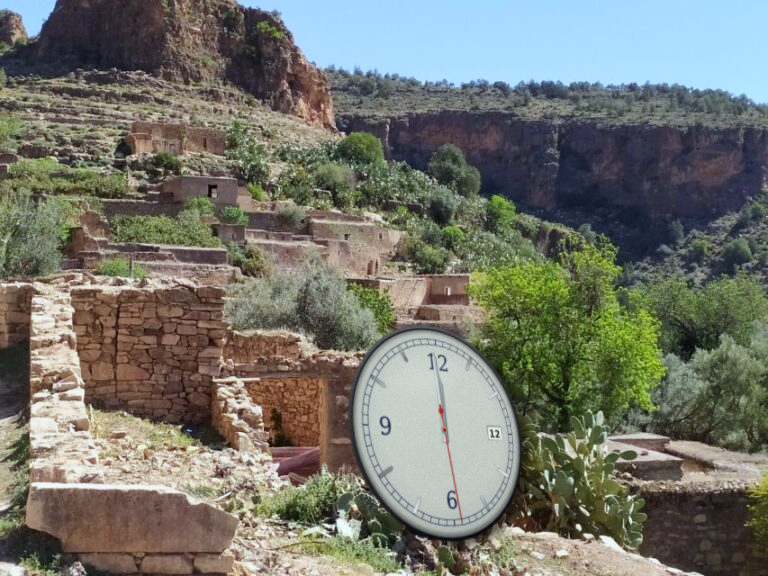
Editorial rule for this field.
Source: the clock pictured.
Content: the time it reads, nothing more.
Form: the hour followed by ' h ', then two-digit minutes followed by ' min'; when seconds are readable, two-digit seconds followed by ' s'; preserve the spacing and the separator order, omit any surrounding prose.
11 h 59 min 29 s
